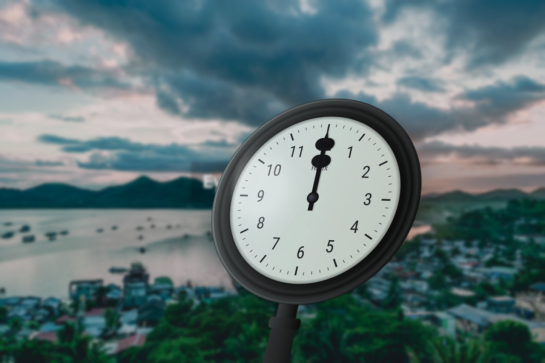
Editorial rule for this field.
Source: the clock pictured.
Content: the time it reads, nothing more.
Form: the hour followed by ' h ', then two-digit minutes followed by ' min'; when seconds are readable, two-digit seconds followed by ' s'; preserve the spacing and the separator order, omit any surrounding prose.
12 h 00 min
